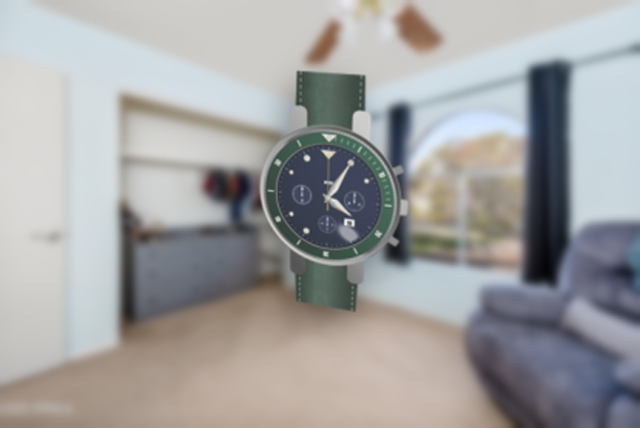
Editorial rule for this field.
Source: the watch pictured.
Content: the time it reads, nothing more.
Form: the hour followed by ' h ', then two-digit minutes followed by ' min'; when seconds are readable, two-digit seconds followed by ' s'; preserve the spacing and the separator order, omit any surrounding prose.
4 h 05 min
